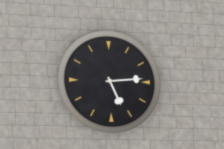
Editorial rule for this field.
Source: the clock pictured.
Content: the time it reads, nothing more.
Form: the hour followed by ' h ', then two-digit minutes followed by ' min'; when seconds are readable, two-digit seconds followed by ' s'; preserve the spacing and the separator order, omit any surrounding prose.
5 h 14 min
